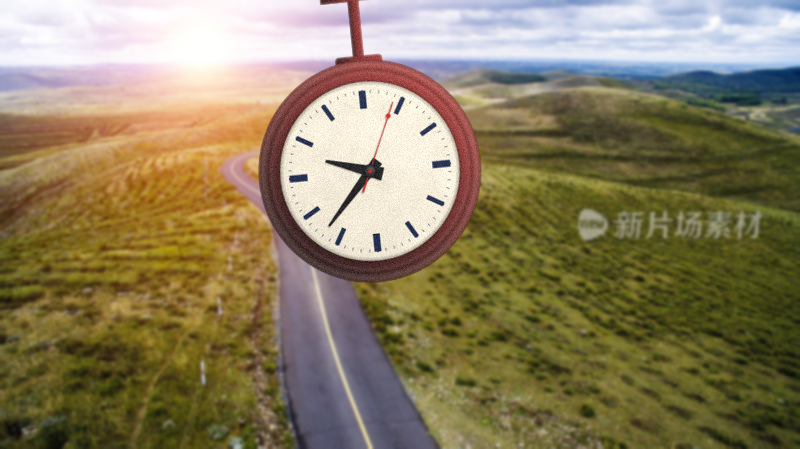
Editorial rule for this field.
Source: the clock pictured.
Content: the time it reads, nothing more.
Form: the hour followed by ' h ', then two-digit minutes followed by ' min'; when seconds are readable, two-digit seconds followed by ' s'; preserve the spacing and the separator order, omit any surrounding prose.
9 h 37 min 04 s
